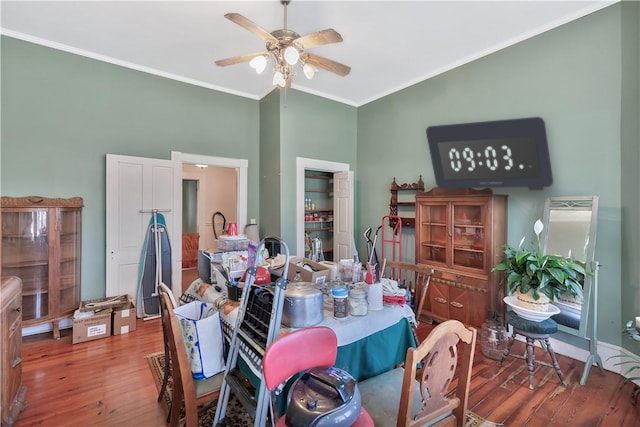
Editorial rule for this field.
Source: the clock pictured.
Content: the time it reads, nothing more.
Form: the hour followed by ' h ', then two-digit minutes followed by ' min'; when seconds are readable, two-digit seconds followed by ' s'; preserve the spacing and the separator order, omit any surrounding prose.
9 h 03 min
